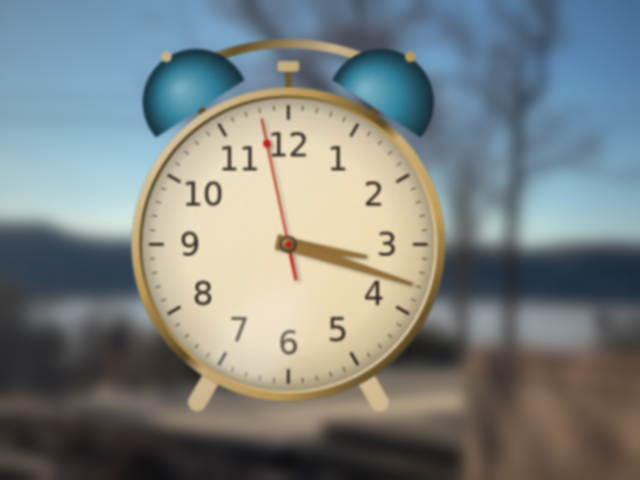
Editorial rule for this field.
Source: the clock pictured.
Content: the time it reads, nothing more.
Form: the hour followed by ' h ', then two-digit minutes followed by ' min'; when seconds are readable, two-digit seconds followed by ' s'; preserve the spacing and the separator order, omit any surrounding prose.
3 h 17 min 58 s
